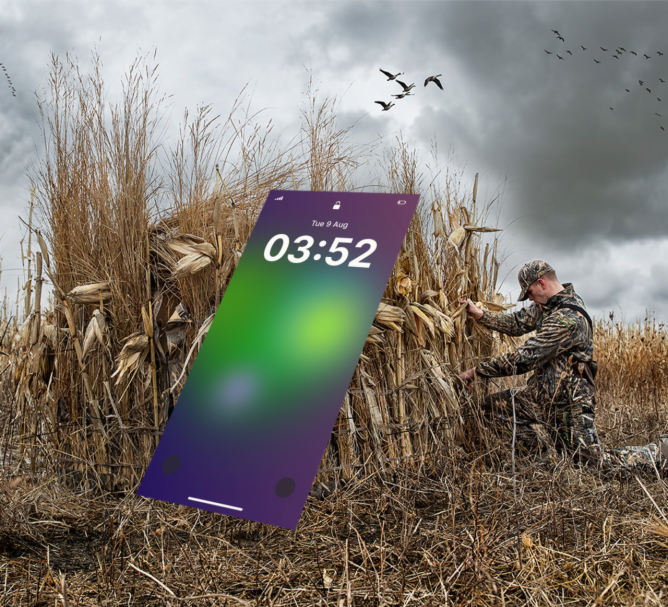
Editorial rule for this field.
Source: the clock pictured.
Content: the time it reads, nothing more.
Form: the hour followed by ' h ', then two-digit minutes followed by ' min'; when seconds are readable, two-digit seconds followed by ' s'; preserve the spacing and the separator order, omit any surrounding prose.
3 h 52 min
